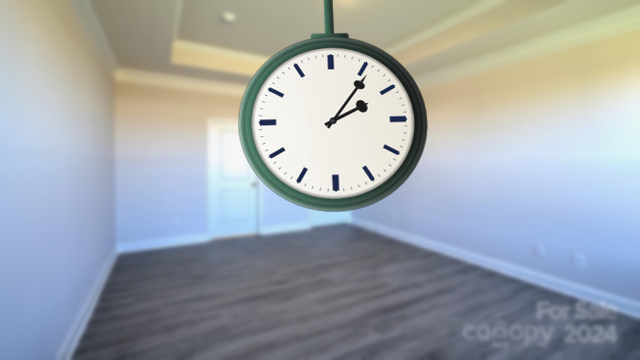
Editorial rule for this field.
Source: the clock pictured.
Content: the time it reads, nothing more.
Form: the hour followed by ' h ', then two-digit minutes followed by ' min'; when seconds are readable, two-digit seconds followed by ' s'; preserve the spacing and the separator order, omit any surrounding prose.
2 h 06 min
